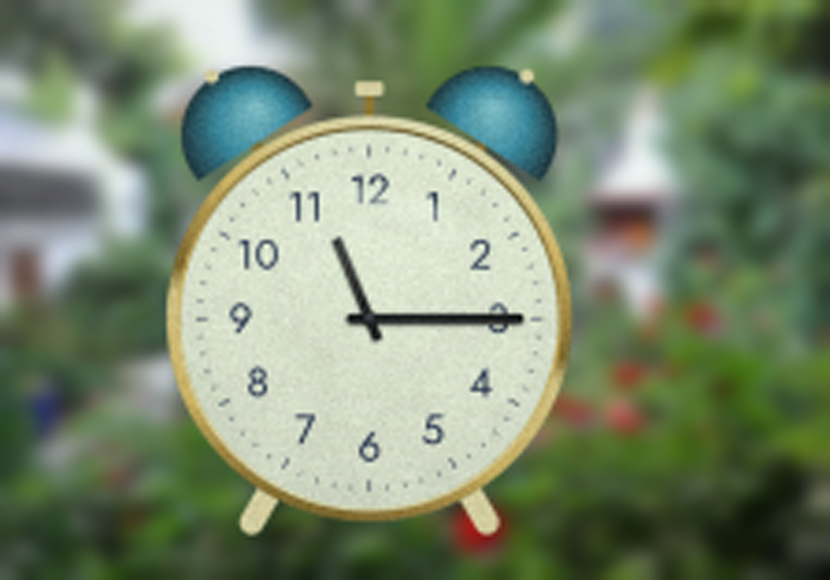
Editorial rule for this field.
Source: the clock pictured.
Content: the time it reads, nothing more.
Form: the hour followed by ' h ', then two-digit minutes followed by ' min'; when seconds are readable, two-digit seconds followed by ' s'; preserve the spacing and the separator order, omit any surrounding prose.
11 h 15 min
